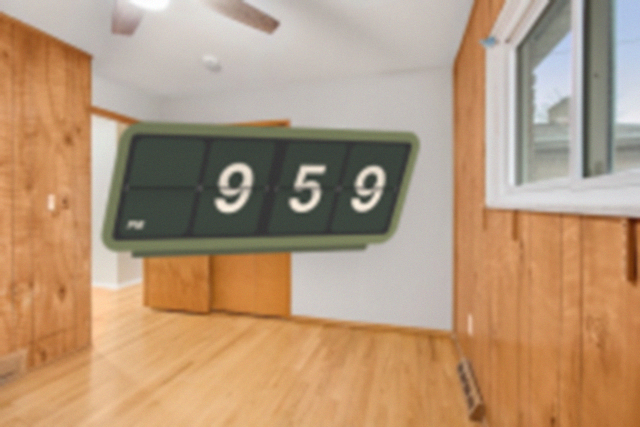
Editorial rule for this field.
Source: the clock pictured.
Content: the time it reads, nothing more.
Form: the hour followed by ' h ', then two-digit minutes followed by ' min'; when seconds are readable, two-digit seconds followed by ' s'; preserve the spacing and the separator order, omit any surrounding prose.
9 h 59 min
